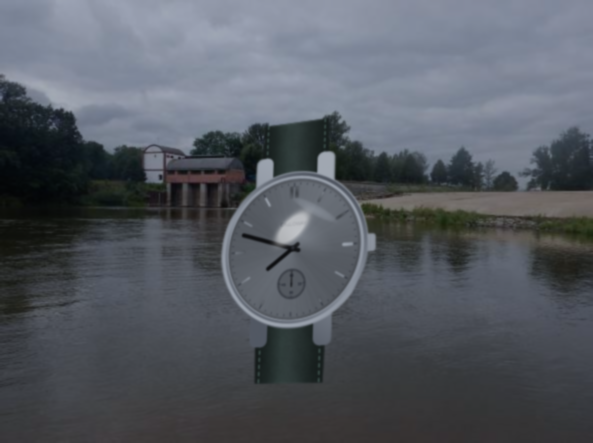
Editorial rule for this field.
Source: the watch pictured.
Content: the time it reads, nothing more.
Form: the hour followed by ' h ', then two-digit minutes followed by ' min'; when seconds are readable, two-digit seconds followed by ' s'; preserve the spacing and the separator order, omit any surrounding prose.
7 h 48 min
